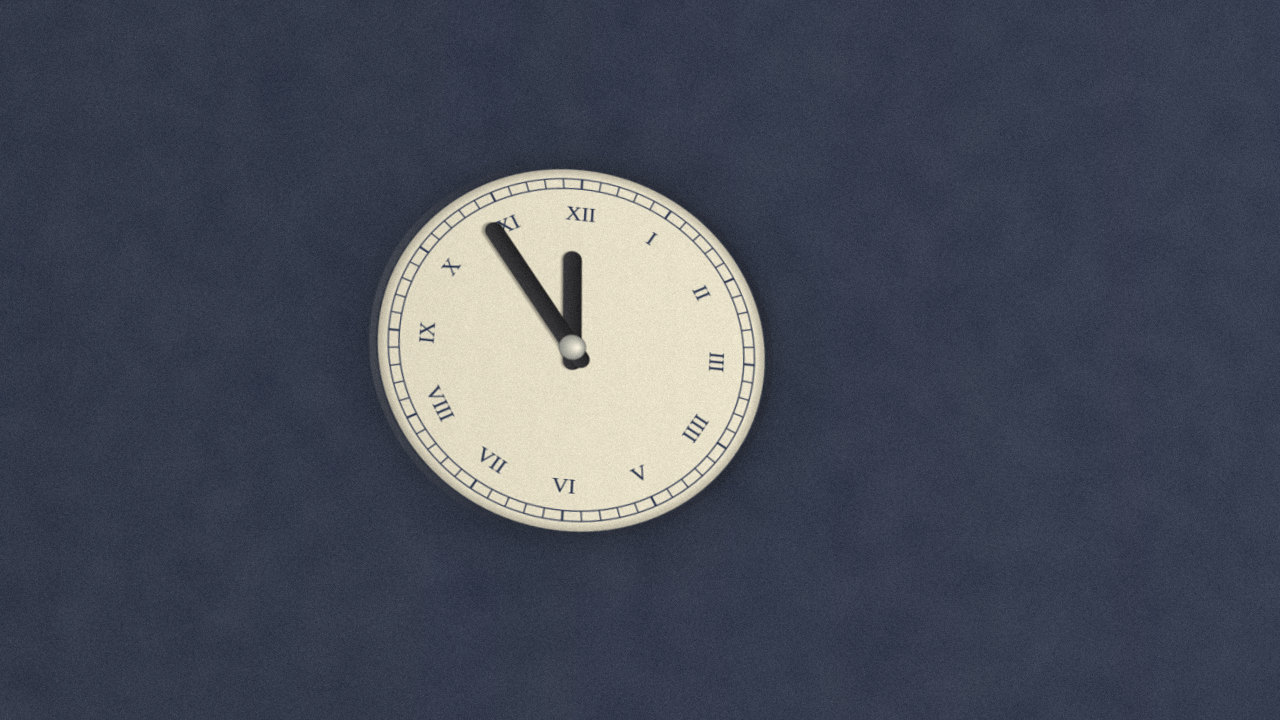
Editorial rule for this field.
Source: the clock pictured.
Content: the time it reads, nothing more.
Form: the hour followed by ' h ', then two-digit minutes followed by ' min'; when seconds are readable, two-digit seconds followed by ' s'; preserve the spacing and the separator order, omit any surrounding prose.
11 h 54 min
